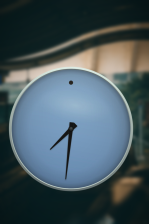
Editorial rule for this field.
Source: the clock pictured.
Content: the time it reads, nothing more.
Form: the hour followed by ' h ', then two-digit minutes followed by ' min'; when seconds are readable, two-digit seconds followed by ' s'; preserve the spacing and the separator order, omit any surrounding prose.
7 h 31 min
